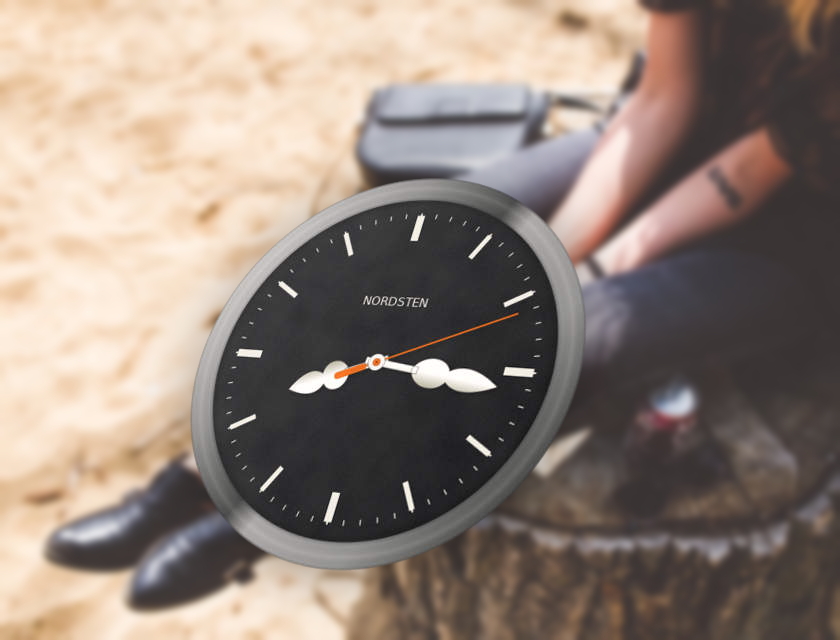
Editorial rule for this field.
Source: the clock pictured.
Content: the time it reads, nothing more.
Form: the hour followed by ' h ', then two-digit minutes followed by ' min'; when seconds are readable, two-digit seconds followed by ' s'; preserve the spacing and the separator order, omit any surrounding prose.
8 h 16 min 11 s
